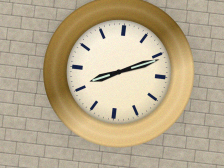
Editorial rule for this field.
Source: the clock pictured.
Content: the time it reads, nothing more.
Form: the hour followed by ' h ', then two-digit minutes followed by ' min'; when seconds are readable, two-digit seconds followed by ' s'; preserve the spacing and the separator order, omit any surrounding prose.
8 h 11 min
